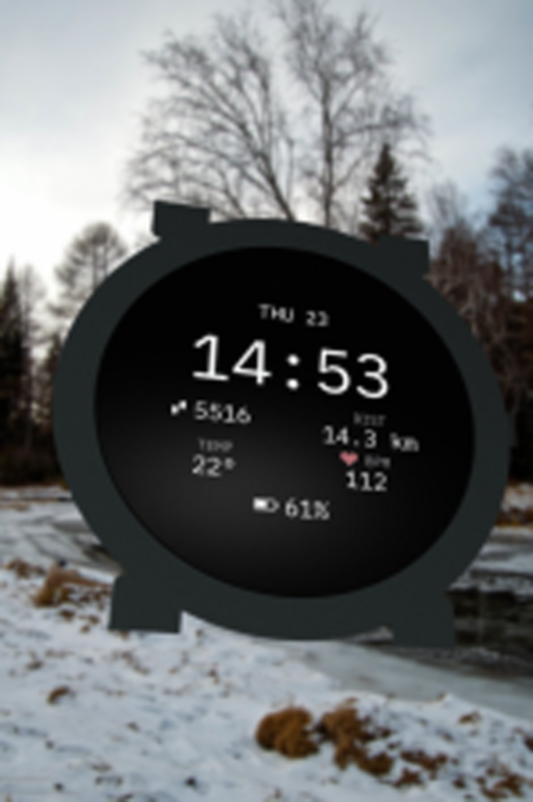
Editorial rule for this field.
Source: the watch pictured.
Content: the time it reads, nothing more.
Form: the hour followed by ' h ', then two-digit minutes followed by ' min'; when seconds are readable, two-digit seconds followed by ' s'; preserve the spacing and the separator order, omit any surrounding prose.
14 h 53 min
